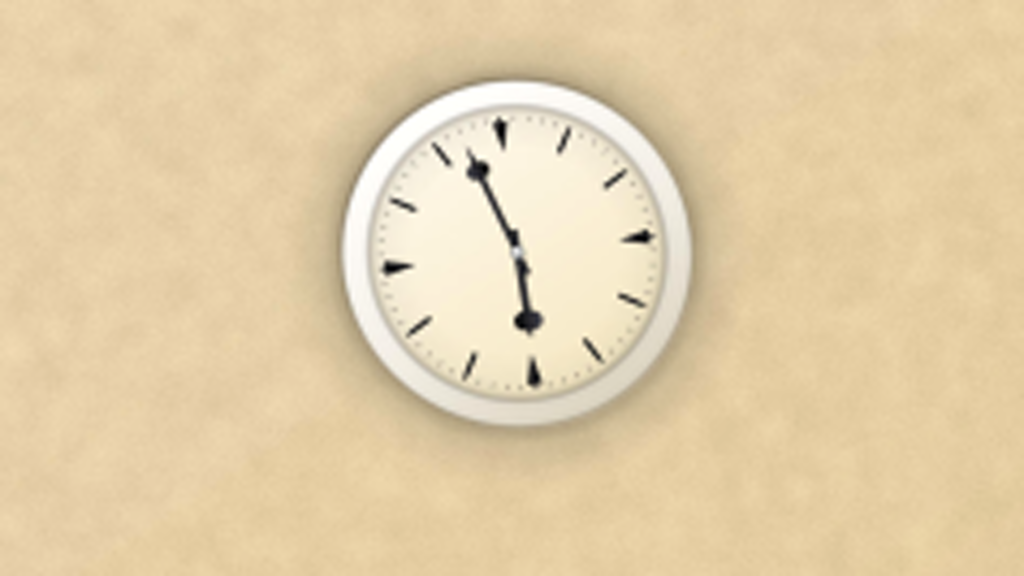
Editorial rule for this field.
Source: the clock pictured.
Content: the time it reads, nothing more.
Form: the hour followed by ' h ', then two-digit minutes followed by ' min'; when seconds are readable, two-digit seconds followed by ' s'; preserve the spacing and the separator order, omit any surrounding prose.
5 h 57 min
